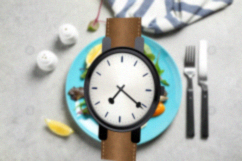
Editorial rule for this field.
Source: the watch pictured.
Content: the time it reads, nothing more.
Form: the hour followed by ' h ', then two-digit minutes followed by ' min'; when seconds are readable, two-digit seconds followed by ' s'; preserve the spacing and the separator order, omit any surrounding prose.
7 h 21 min
